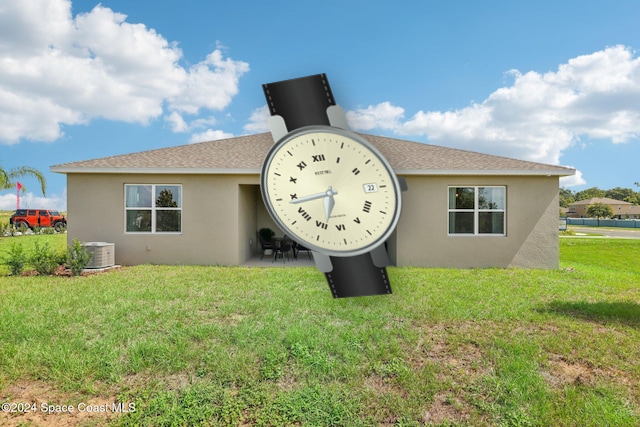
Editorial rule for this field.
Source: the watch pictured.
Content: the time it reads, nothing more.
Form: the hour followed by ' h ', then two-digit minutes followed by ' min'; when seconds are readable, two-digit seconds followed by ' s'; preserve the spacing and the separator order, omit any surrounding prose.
6 h 44 min
